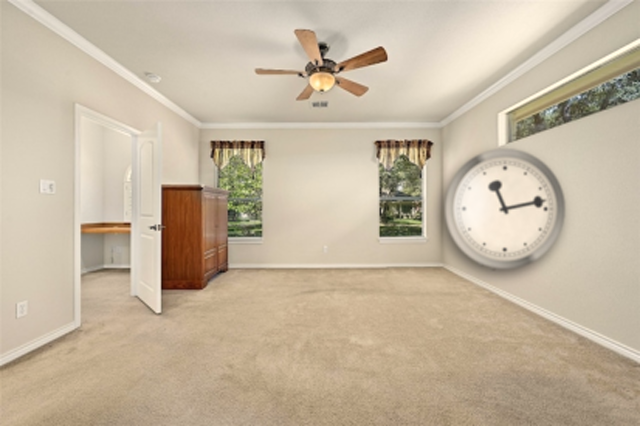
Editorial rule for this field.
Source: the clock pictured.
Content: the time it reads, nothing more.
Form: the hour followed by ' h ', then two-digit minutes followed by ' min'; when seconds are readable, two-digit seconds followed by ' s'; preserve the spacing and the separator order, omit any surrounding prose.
11 h 13 min
